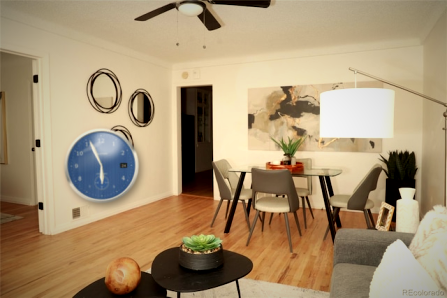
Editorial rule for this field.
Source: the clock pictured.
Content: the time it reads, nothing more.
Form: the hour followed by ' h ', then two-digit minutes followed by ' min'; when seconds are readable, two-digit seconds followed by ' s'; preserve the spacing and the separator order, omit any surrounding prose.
5 h 56 min
